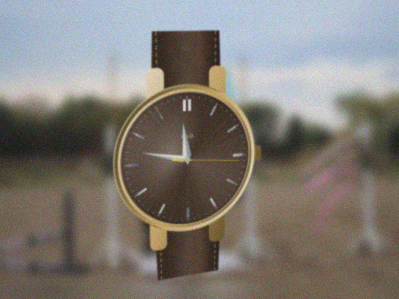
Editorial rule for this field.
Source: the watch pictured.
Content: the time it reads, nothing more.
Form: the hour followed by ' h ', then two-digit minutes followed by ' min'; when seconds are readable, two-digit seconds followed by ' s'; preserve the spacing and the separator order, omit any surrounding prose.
11 h 47 min 16 s
